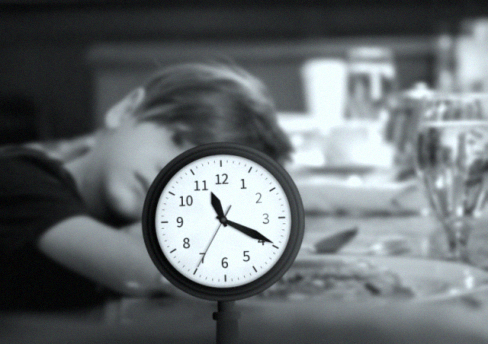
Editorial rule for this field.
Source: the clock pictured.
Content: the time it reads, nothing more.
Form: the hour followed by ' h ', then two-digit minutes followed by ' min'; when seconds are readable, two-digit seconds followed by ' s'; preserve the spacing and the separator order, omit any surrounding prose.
11 h 19 min 35 s
